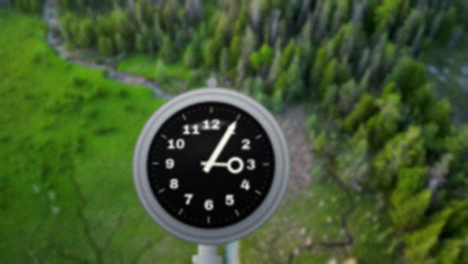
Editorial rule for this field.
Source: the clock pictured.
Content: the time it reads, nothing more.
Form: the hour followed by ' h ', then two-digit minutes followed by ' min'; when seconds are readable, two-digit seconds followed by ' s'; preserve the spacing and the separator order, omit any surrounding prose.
3 h 05 min
